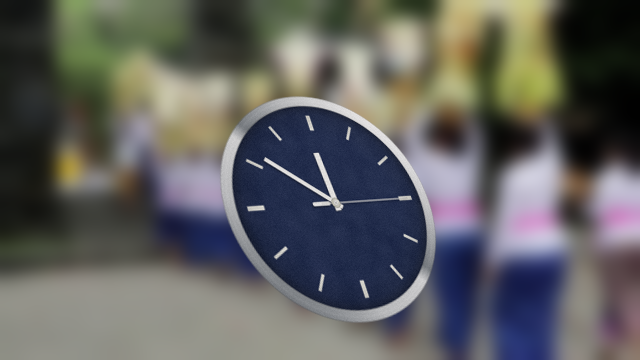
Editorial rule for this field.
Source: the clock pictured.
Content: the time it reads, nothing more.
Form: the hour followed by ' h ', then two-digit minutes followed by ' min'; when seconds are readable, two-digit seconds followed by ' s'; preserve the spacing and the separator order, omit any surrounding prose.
11 h 51 min 15 s
